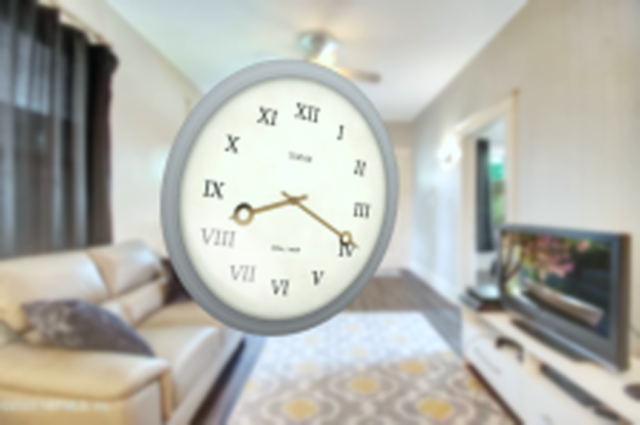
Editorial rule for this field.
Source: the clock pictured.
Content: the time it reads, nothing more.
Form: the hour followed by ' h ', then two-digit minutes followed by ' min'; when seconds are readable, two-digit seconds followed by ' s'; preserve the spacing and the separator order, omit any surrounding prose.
8 h 19 min
